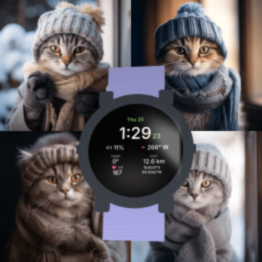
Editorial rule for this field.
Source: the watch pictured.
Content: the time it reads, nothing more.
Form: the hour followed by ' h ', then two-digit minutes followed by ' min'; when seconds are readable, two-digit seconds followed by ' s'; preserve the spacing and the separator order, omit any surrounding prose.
1 h 29 min
